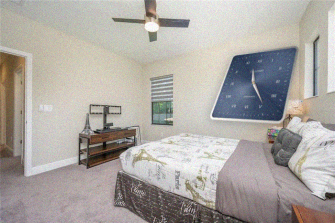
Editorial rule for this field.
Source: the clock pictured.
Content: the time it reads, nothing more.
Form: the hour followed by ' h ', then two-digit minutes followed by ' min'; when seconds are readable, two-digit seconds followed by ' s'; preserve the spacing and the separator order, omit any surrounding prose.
11 h 24 min
